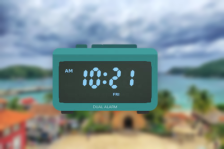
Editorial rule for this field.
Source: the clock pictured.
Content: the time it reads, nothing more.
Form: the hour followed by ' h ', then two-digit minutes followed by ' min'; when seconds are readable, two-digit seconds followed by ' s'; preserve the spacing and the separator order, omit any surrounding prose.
10 h 21 min
